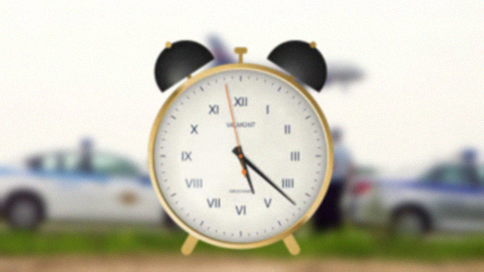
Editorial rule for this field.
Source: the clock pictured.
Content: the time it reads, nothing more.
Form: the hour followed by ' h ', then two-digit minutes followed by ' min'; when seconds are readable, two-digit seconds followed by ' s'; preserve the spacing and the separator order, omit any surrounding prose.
5 h 21 min 58 s
